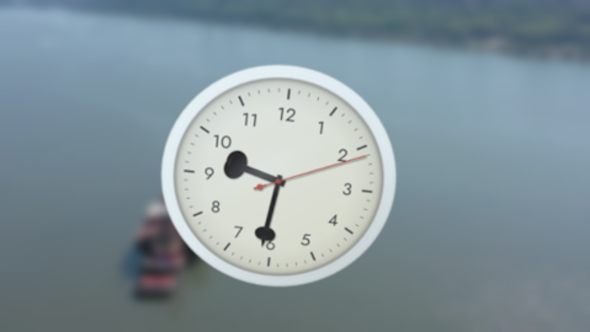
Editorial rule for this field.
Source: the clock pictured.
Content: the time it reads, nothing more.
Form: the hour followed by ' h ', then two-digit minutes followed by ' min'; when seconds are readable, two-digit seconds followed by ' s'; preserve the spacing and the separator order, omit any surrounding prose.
9 h 31 min 11 s
